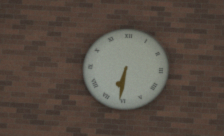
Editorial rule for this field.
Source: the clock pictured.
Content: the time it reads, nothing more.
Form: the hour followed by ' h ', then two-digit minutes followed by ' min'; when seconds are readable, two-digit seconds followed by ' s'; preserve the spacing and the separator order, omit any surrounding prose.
6 h 31 min
